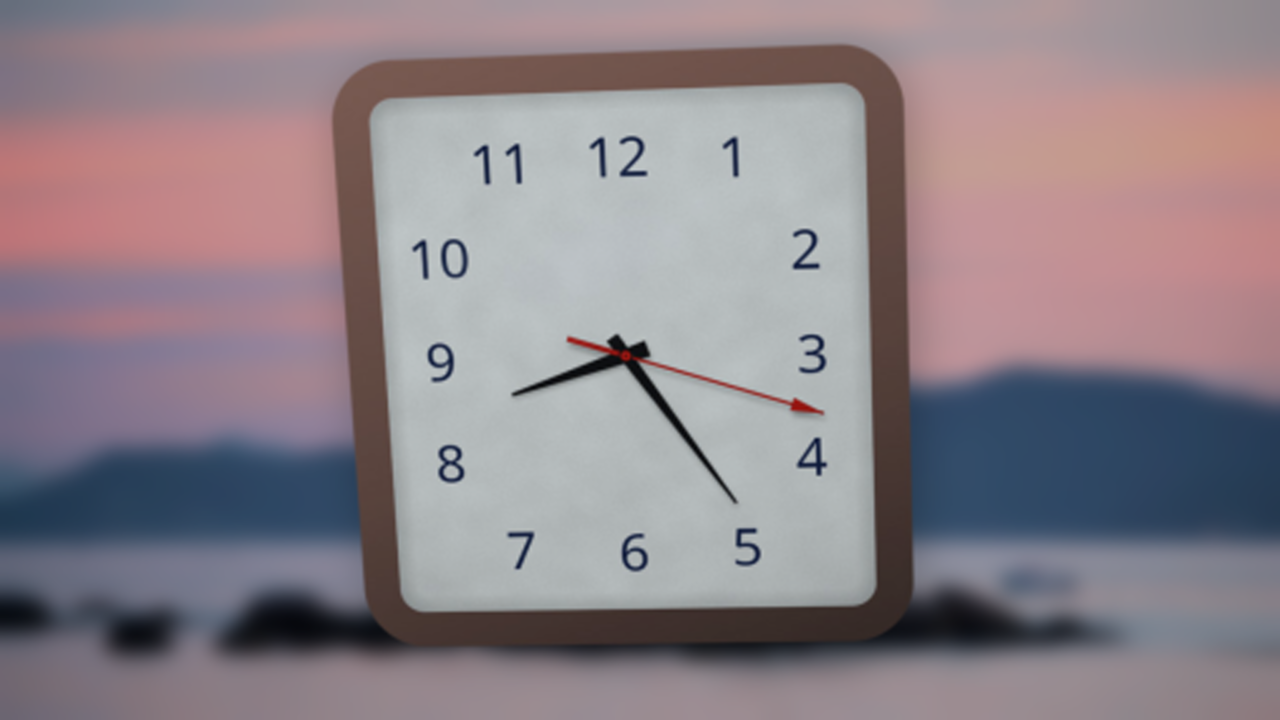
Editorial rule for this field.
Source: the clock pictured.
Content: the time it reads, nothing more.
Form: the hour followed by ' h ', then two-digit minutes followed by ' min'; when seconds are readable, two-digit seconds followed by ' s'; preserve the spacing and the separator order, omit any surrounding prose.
8 h 24 min 18 s
